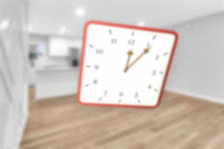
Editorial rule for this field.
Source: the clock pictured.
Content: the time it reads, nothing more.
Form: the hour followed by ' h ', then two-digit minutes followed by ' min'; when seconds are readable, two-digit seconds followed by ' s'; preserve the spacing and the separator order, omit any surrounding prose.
12 h 06 min
